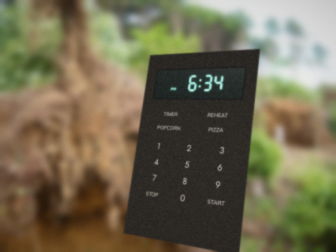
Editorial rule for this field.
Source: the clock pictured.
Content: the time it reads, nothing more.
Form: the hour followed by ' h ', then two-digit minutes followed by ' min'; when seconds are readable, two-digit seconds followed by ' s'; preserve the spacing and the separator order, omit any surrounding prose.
6 h 34 min
